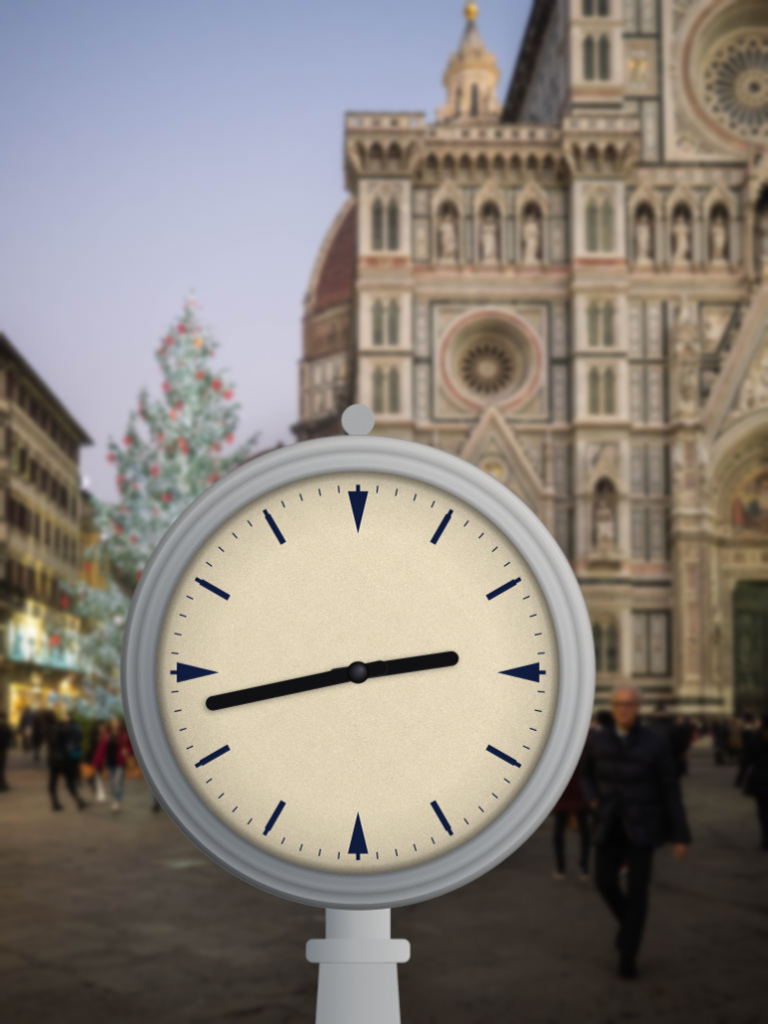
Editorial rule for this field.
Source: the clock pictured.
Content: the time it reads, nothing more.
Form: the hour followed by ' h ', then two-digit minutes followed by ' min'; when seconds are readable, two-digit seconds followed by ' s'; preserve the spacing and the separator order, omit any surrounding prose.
2 h 43 min
